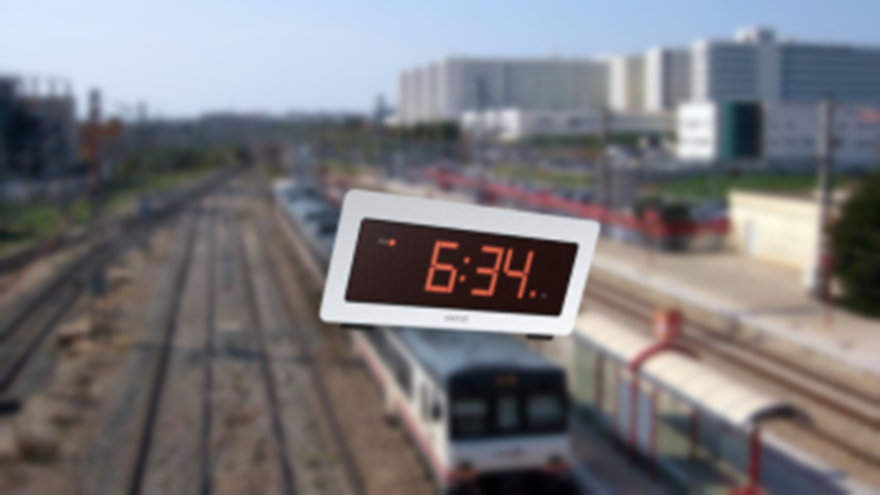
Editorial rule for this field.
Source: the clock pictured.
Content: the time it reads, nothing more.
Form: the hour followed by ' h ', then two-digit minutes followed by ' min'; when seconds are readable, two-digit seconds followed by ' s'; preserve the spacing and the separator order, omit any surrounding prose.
6 h 34 min
